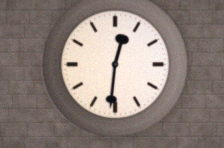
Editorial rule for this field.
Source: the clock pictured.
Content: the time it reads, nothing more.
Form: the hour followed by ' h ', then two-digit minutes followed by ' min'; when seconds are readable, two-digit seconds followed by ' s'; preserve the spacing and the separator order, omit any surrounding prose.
12 h 31 min
